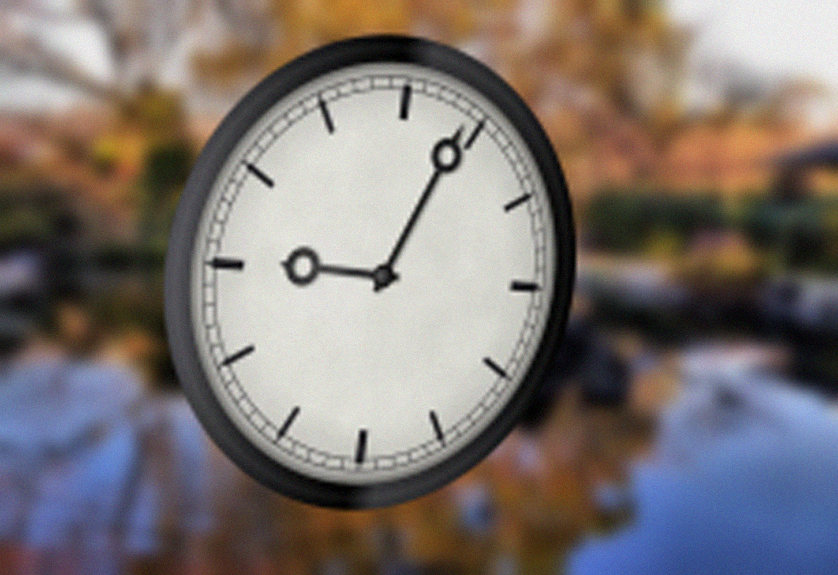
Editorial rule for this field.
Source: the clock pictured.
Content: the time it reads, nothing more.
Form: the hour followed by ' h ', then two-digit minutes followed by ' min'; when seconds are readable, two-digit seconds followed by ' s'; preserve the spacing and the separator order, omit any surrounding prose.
9 h 04 min
